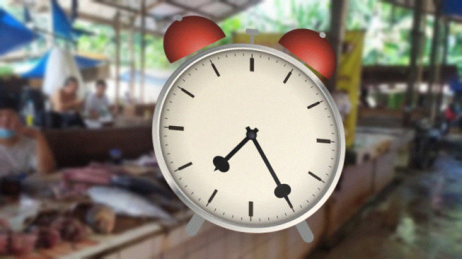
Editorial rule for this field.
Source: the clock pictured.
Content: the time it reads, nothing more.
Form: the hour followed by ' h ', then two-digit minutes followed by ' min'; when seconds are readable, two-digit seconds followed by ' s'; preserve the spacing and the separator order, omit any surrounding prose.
7 h 25 min
